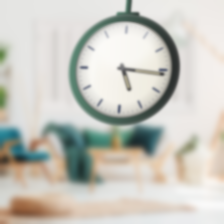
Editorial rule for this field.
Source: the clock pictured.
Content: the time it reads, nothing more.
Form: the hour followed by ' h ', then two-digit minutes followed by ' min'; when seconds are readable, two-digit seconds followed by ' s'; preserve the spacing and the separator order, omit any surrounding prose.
5 h 16 min
